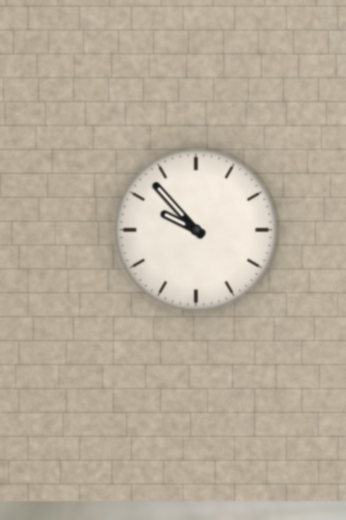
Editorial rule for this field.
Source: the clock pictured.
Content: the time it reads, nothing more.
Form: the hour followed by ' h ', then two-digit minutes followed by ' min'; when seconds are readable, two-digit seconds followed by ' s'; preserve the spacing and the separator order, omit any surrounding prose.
9 h 53 min
